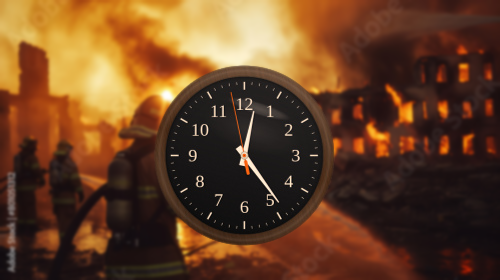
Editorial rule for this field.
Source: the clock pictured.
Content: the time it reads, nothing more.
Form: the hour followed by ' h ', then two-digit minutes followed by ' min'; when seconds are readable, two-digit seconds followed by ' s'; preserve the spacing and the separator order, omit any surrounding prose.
12 h 23 min 58 s
